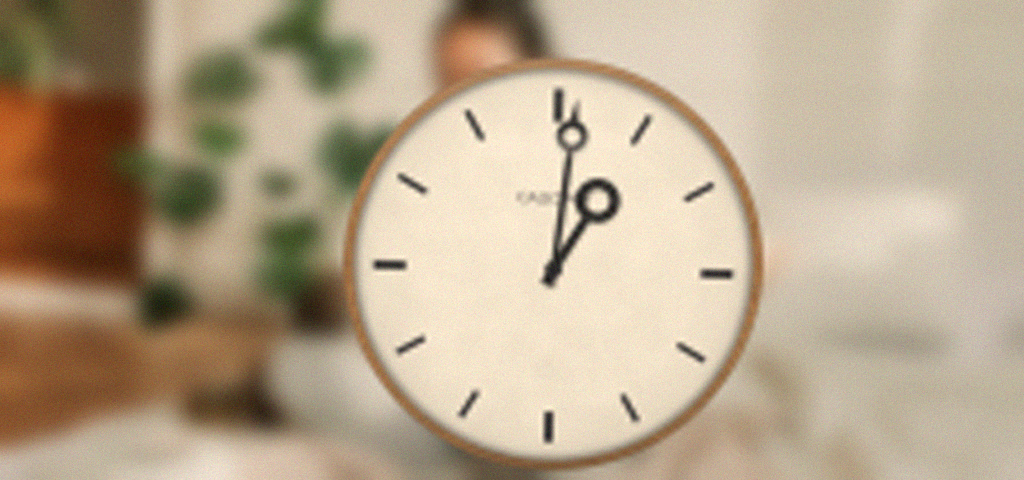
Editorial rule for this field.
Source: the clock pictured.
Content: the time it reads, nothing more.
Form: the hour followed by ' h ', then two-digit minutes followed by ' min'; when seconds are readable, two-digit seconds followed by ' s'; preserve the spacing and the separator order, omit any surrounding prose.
1 h 01 min
